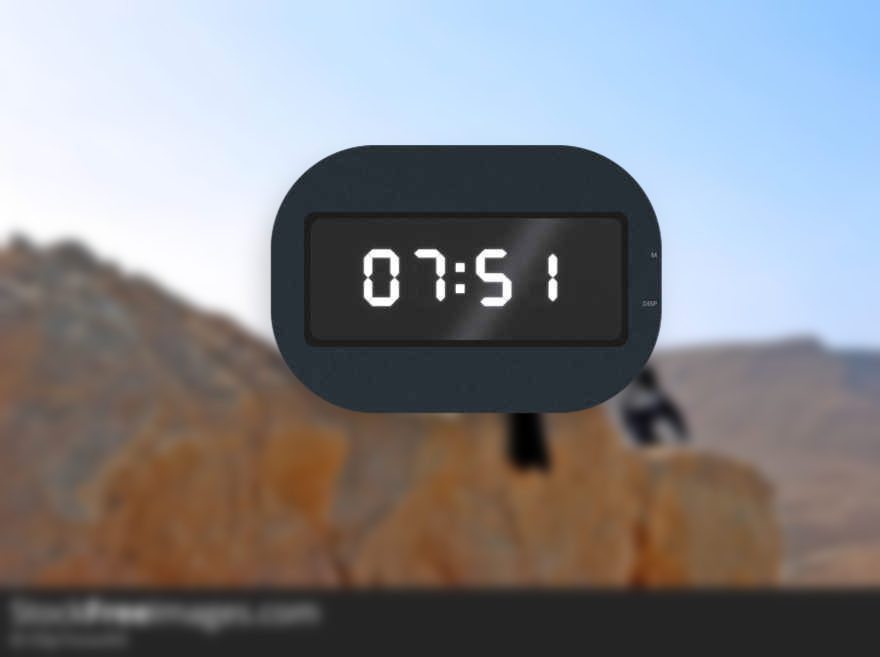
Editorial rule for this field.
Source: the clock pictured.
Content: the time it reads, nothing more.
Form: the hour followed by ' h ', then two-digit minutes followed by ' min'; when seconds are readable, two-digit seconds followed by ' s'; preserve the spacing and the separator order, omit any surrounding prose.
7 h 51 min
